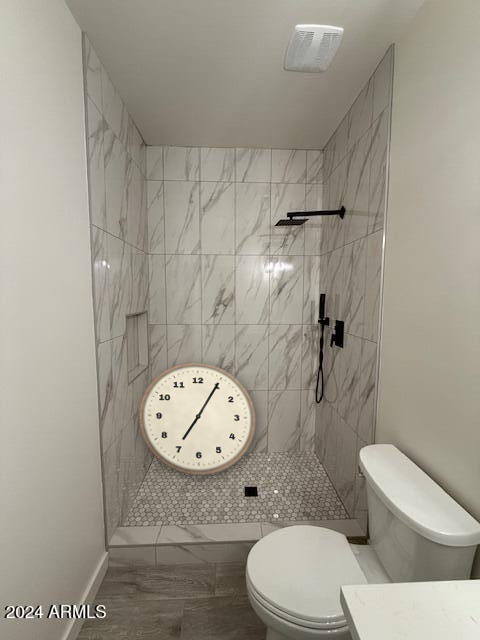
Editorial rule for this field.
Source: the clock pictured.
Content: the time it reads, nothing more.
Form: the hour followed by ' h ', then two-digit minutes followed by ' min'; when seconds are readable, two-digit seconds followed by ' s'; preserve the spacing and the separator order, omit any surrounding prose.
7 h 05 min
